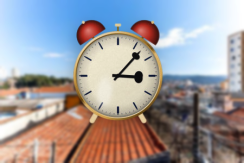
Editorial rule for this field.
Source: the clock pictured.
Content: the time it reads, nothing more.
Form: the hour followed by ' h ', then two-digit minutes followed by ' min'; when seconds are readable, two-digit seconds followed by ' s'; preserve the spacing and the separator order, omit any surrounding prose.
3 h 07 min
